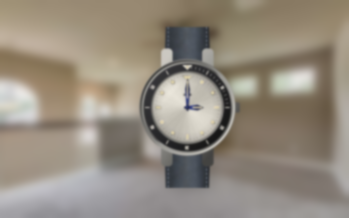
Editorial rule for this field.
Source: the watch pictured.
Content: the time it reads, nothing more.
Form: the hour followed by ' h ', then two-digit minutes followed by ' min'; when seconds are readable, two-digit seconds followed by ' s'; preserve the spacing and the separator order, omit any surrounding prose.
3 h 00 min
